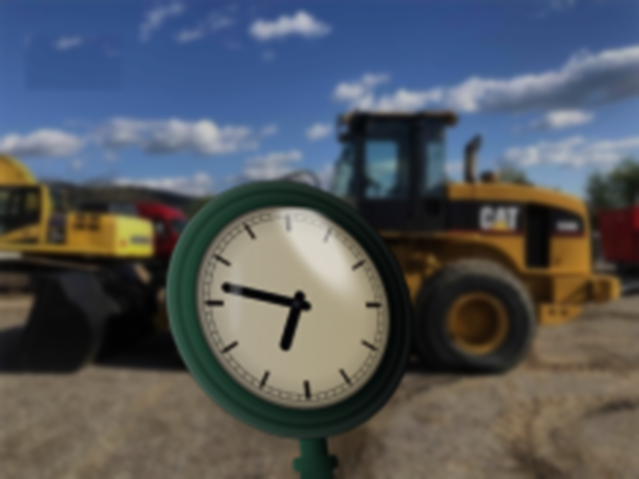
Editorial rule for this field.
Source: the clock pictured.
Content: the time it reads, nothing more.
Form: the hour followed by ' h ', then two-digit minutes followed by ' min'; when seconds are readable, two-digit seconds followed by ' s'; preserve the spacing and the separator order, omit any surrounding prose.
6 h 47 min
